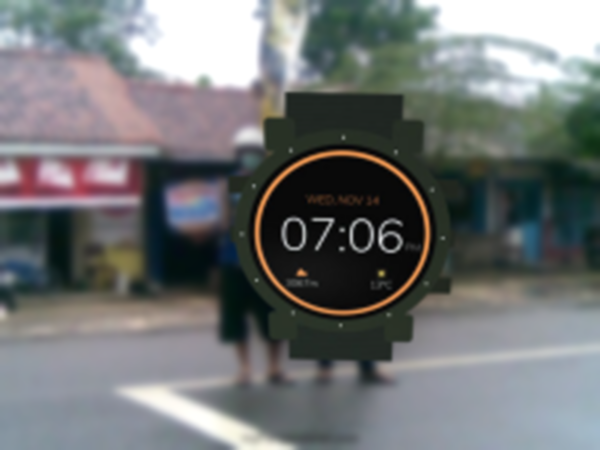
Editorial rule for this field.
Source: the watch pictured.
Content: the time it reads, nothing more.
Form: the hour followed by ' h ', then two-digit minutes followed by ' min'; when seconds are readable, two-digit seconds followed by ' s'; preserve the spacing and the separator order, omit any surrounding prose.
7 h 06 min
